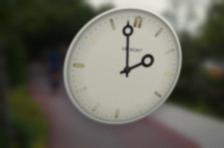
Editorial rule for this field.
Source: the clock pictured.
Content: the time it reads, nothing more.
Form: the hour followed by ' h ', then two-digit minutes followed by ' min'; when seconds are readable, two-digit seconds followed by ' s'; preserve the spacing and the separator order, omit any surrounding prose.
1 h 58 min
